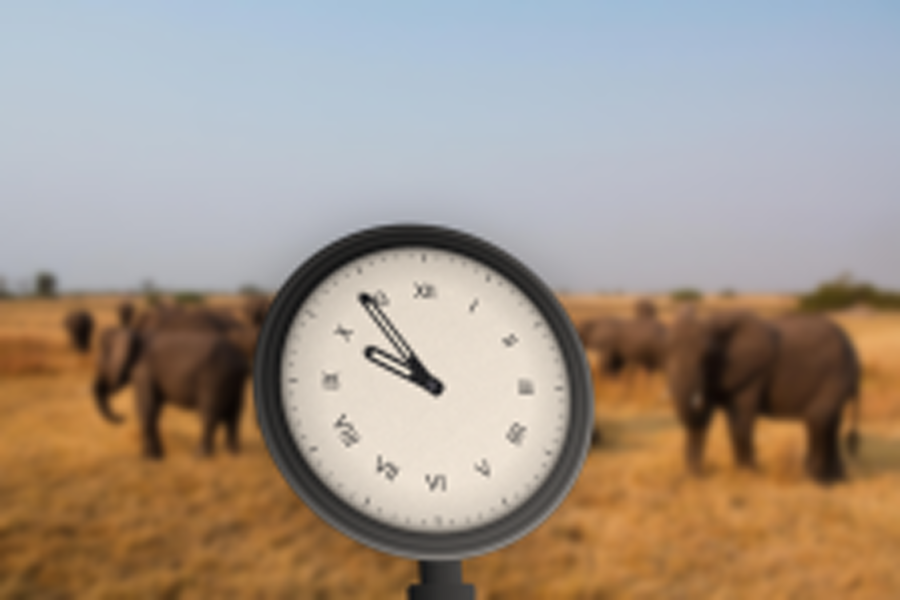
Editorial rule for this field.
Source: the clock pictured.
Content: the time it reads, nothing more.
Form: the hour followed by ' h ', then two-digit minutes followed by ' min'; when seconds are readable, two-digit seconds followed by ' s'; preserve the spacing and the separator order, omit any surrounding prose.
9 h 54 min
